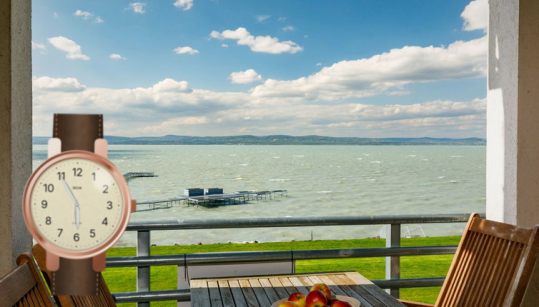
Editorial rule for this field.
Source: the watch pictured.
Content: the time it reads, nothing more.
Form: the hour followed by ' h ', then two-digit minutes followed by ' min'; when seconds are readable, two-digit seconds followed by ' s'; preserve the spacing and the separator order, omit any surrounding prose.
5 h 55 min
